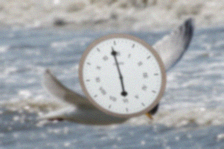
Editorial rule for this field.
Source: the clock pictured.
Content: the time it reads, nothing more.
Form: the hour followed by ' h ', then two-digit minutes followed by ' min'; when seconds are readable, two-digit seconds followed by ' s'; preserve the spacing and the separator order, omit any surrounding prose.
5 h 59 min
